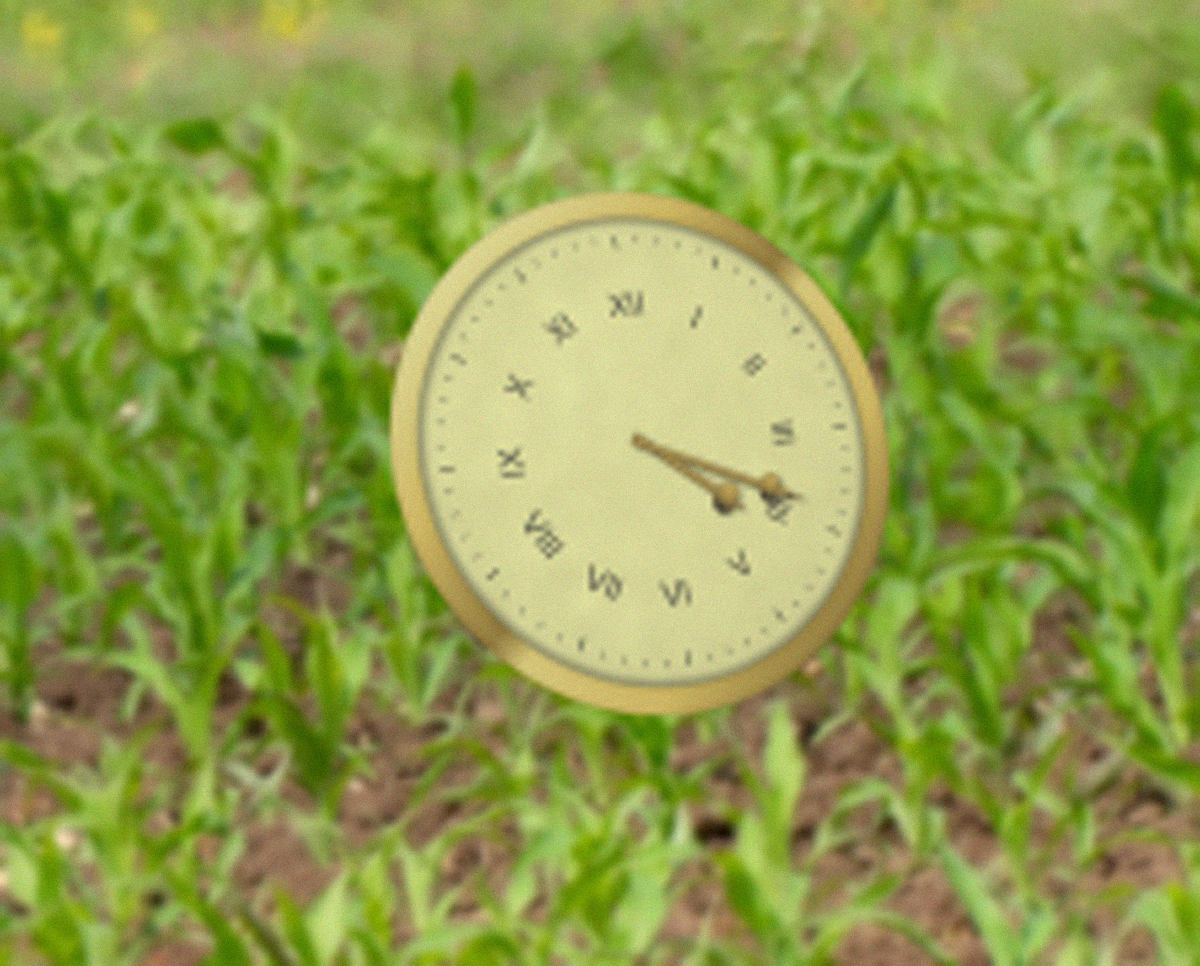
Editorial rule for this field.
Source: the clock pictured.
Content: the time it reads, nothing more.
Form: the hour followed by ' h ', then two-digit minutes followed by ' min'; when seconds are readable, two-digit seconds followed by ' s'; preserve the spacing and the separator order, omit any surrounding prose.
4 h 19 min
